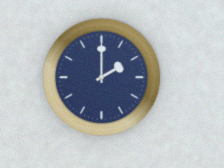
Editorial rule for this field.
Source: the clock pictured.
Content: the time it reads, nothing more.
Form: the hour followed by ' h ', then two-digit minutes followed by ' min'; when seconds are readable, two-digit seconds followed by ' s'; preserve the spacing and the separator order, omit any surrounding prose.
2 h 00 min
